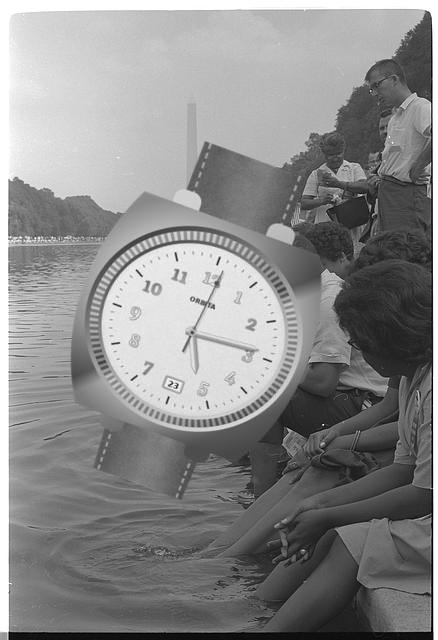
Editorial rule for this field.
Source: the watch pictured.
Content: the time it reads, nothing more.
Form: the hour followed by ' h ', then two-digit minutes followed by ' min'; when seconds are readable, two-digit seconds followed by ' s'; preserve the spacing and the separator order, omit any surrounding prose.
5 h 14 min 01 s
